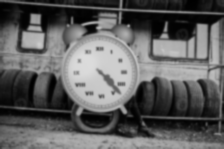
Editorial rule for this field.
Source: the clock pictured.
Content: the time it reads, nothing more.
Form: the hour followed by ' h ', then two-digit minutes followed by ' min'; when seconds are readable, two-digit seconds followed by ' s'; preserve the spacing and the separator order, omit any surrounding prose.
4 h 23 min
